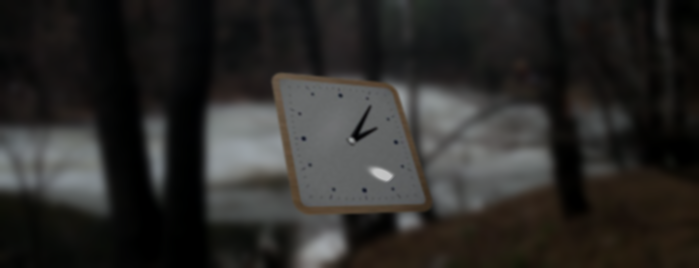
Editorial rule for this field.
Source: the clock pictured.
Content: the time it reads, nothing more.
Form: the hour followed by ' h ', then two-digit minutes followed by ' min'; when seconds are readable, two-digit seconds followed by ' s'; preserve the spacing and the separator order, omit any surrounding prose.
2 h 06 min
